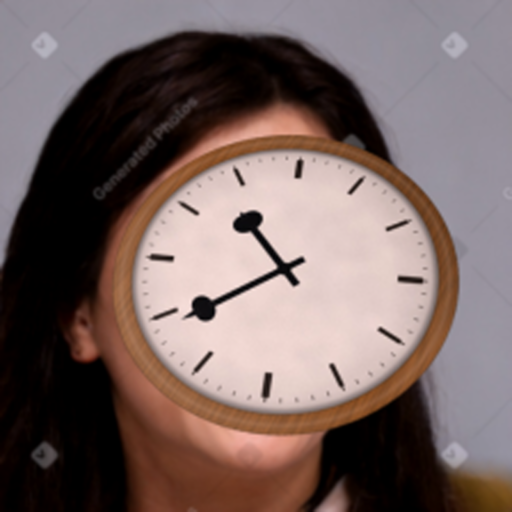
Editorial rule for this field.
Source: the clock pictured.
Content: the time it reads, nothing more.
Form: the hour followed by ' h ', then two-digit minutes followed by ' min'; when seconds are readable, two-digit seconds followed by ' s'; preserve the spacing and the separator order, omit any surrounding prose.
10 h 39 min
